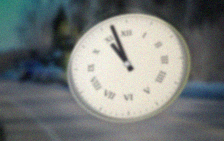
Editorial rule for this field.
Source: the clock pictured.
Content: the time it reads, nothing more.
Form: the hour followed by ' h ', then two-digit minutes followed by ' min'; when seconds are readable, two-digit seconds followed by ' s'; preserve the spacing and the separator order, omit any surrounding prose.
10 h 57 min
